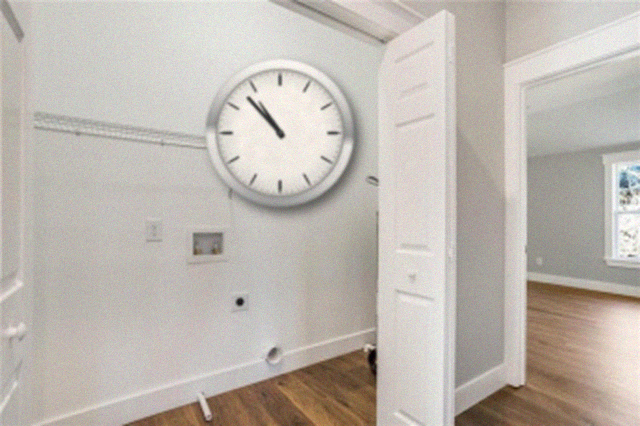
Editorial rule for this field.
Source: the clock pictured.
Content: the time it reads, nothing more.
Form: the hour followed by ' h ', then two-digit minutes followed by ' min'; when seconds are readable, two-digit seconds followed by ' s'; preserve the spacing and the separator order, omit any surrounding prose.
10 h 53 min
